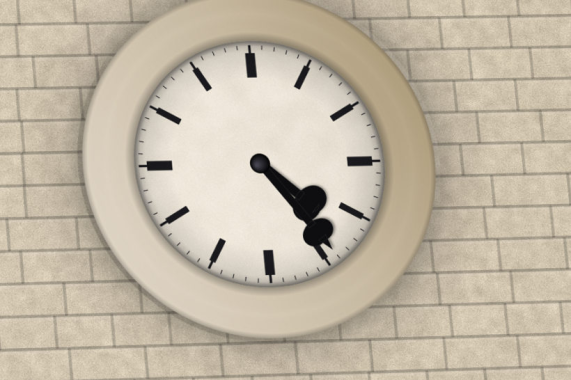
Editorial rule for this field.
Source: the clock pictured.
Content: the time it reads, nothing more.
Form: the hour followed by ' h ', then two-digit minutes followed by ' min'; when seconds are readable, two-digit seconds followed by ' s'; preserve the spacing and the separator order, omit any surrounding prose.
4 h 24 min
